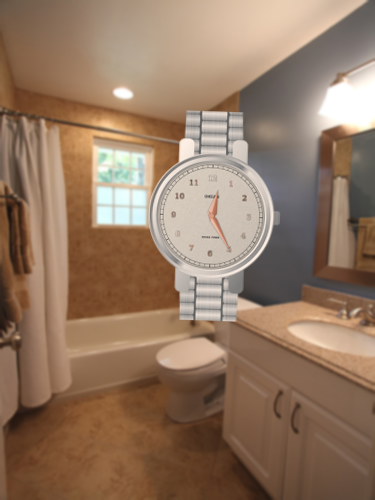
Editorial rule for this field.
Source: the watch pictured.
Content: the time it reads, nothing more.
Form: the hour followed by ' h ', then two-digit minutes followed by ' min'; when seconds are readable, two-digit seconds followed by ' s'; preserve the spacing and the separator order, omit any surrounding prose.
12 h 25 min
